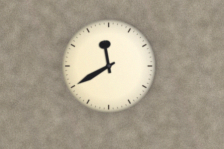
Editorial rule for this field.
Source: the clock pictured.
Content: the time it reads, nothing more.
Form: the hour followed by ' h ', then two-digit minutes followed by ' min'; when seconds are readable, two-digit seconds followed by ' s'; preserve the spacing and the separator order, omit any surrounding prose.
11 h 40 min
